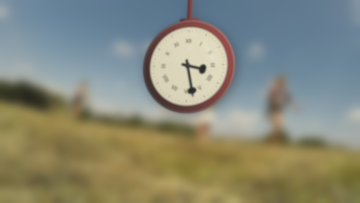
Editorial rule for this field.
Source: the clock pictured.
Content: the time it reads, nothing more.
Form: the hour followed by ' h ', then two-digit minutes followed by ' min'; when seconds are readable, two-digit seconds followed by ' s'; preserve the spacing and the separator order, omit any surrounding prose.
3 h 28 min
